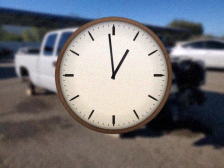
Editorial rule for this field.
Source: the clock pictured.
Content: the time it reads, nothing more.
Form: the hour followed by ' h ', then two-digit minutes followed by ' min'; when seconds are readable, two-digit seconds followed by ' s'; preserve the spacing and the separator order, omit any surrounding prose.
12 h 59 min
